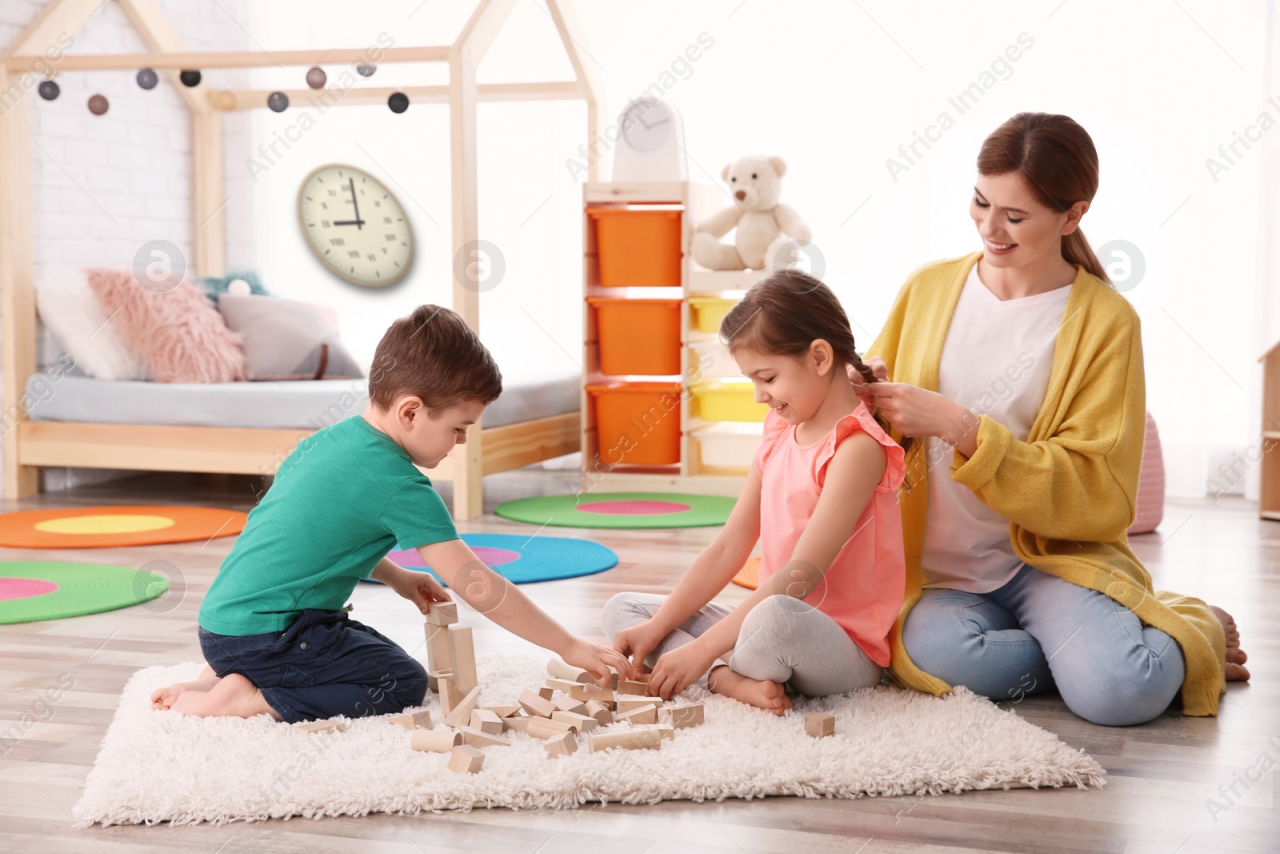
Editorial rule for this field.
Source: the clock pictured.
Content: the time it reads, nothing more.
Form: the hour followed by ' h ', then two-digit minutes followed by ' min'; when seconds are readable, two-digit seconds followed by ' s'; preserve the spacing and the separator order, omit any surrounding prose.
9 h 02 min
